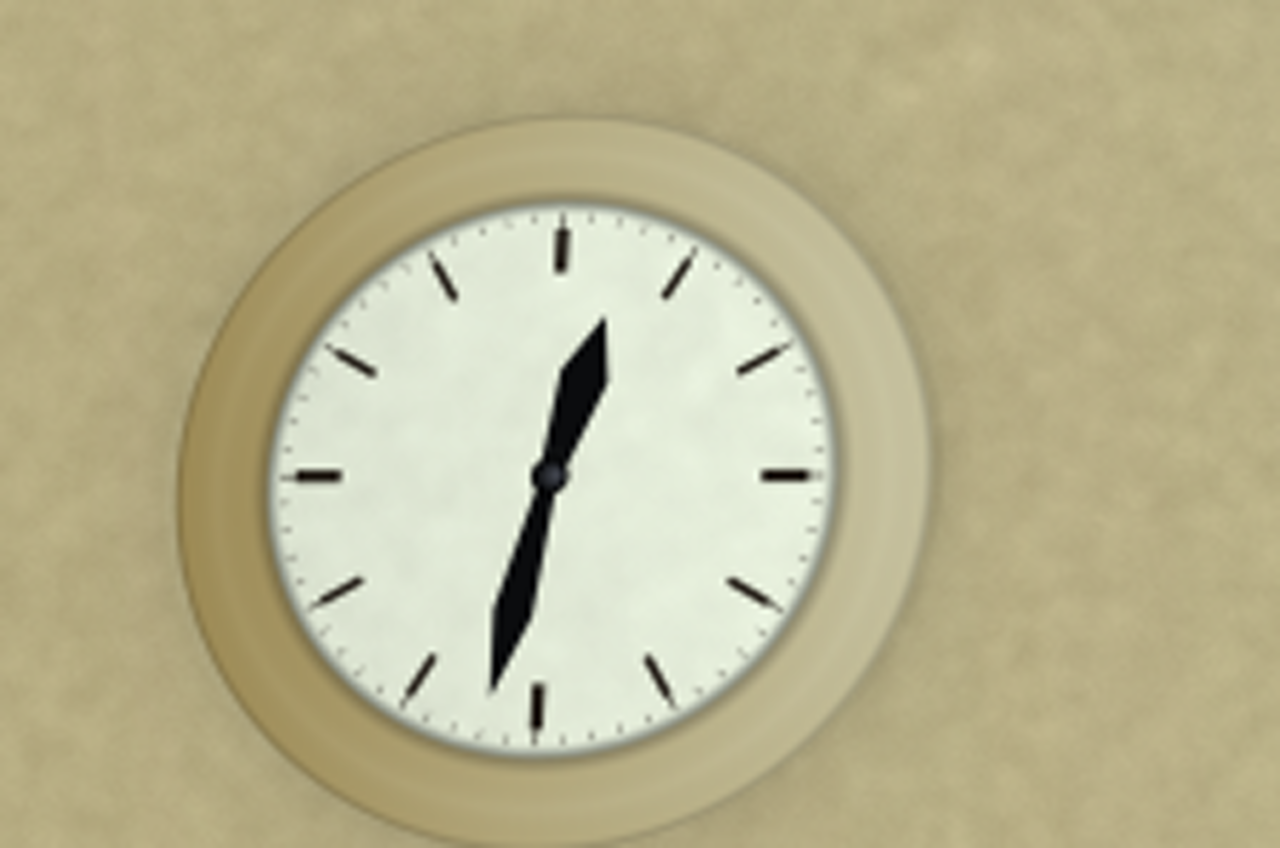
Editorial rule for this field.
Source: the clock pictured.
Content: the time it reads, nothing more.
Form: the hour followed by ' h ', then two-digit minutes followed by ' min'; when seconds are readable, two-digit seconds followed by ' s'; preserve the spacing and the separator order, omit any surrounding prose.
12 h 32 min
